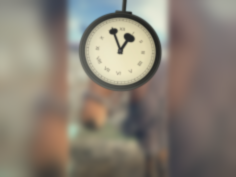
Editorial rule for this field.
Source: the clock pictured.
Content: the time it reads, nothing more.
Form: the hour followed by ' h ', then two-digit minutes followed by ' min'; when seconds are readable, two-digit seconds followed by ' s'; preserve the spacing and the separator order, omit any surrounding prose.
12 h 56 min
